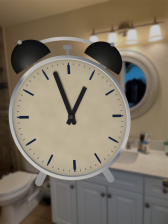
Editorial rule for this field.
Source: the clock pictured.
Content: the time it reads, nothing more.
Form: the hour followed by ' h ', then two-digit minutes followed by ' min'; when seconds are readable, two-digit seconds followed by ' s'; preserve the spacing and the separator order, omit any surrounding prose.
12 h 57 min
